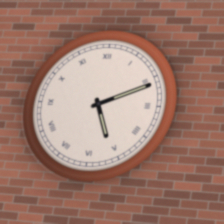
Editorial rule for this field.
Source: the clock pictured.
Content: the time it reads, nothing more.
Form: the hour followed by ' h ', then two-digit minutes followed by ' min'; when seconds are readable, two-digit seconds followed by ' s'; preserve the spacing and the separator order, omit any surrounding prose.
5 h 11 min
